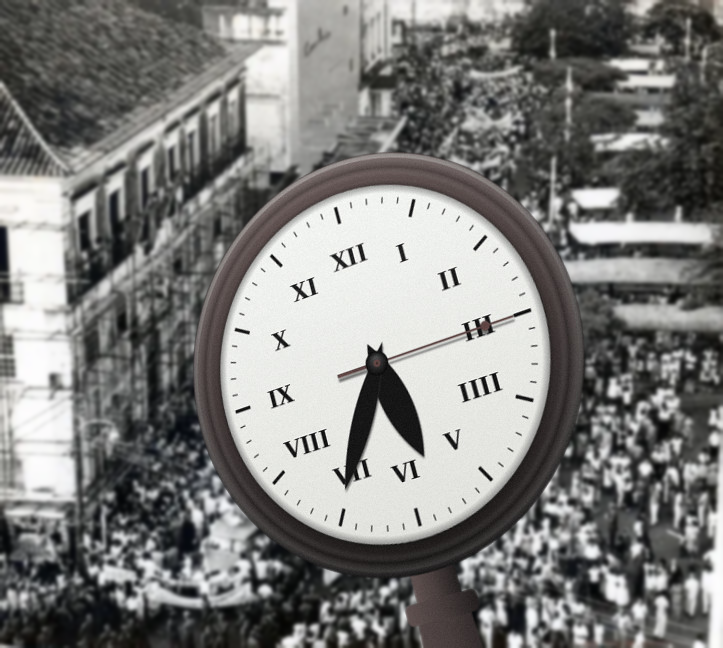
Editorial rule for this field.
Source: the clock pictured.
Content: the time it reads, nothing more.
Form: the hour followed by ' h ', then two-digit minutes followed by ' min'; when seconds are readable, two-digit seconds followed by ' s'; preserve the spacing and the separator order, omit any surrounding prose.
5 h 35 min 15 s
